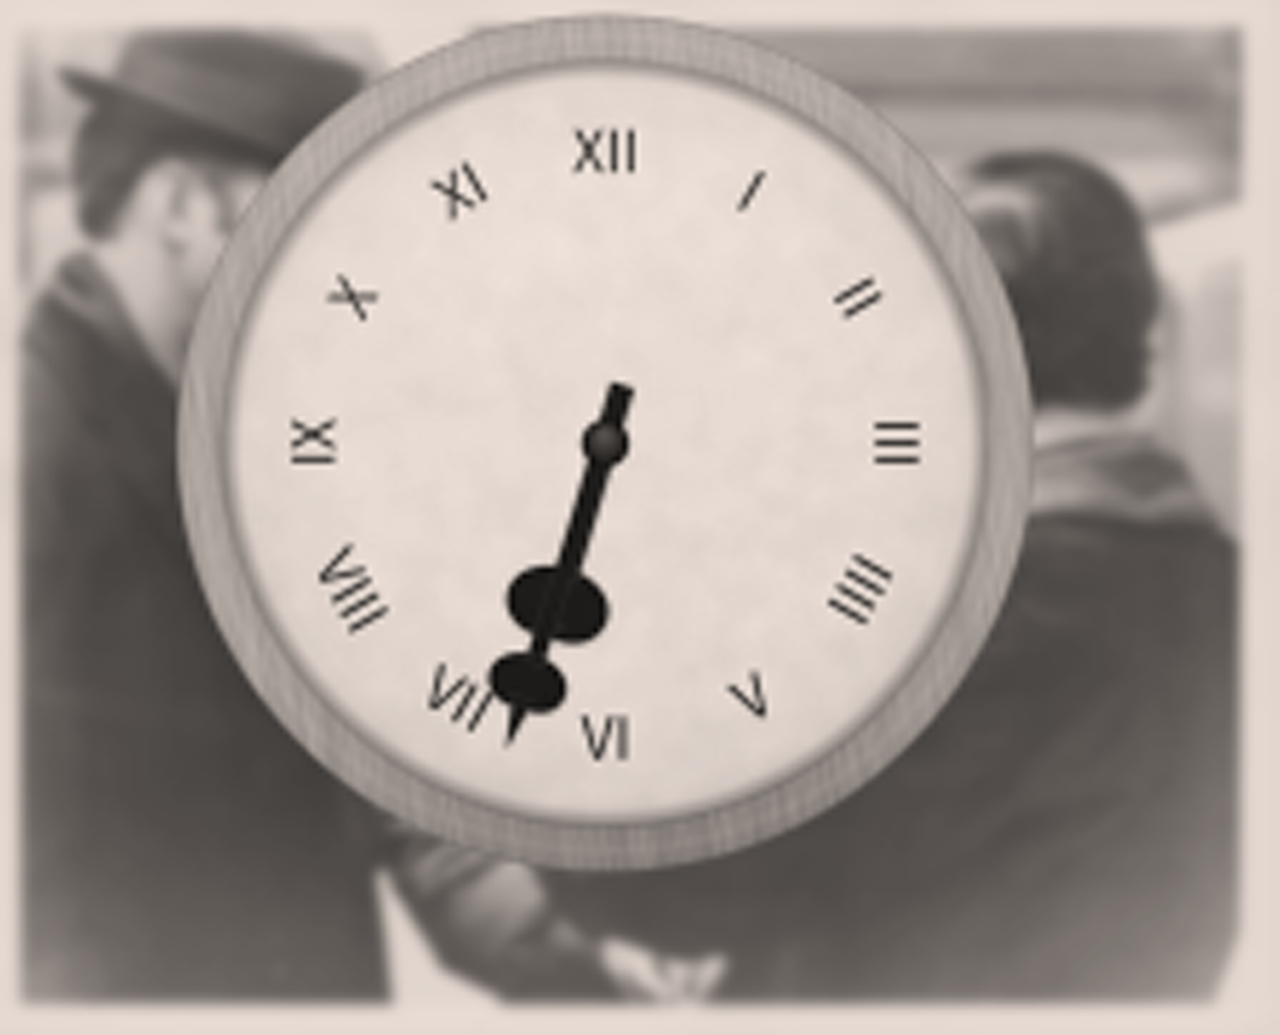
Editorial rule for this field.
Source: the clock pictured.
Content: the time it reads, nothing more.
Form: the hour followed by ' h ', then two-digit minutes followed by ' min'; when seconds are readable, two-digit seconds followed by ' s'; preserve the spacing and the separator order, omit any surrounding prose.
6 h 33 min
